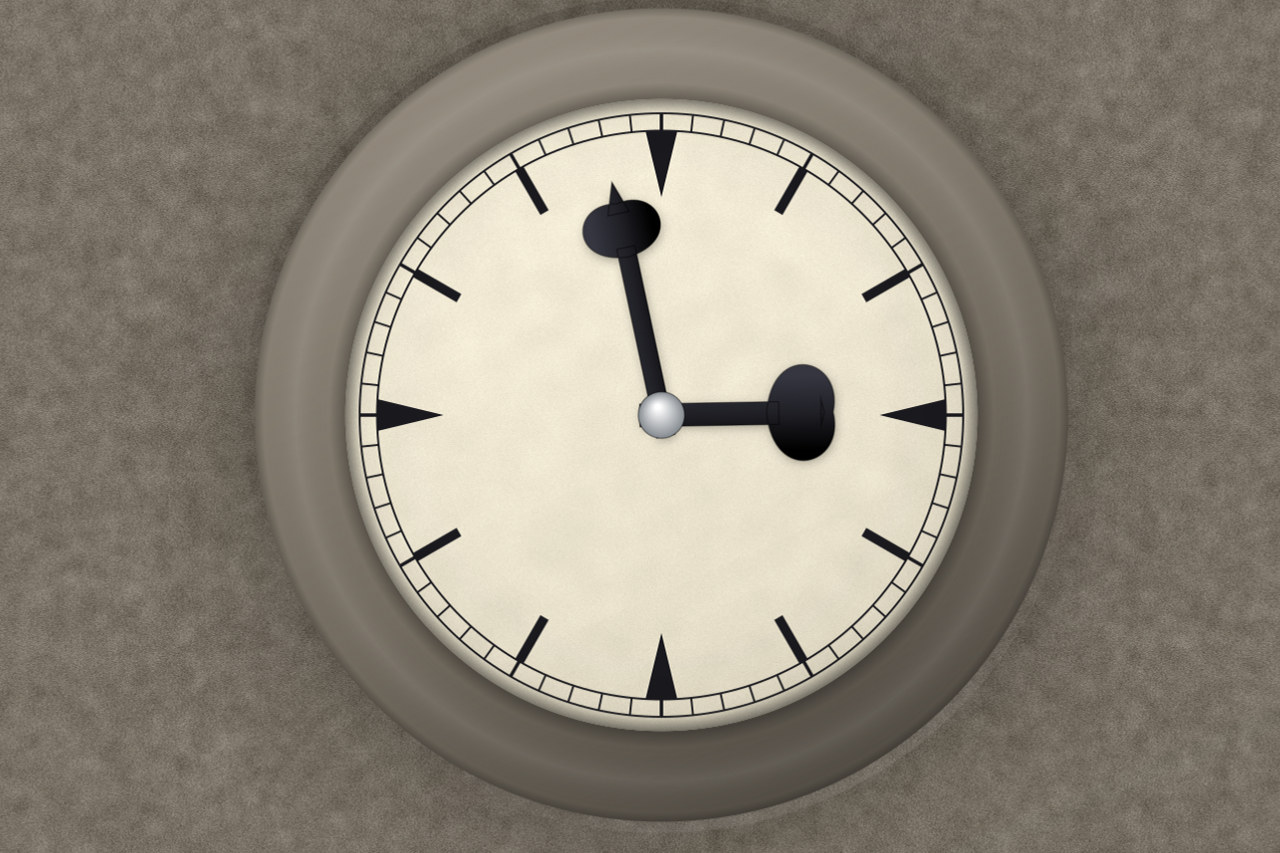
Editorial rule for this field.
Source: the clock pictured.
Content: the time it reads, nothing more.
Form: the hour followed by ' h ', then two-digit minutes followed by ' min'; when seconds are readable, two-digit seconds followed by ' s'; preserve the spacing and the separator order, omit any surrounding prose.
2 h 58 min
